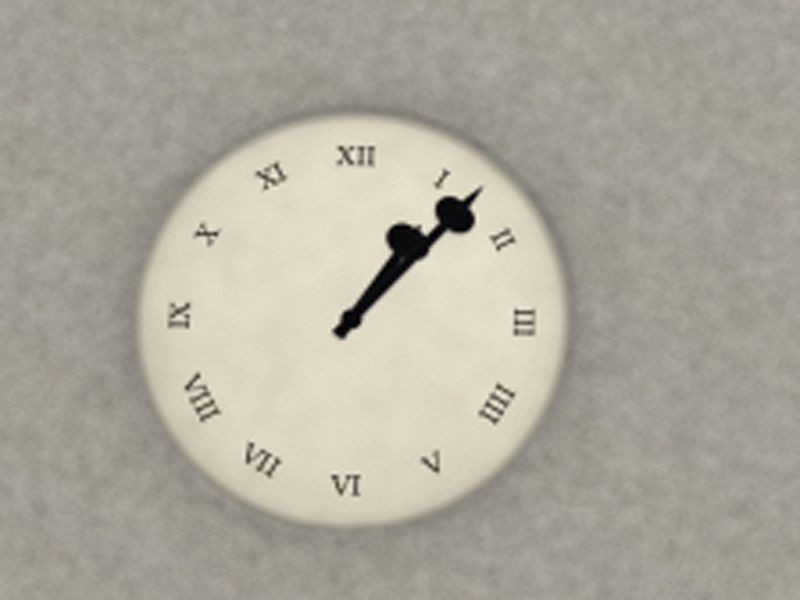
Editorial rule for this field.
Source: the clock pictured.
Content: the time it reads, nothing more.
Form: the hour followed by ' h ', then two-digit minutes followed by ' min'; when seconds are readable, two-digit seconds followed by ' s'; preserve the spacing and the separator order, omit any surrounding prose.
1 h 07 min
